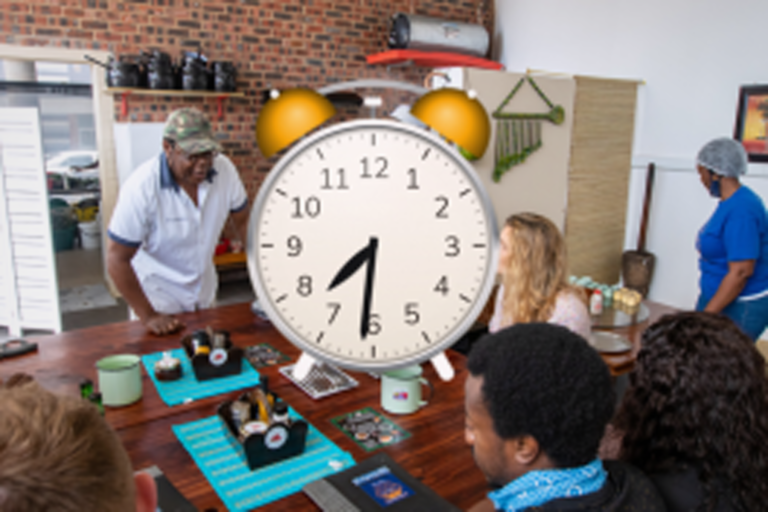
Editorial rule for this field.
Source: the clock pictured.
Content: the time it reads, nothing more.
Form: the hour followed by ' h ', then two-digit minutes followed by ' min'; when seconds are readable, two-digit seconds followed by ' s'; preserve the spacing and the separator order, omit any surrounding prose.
7 h 31 min
